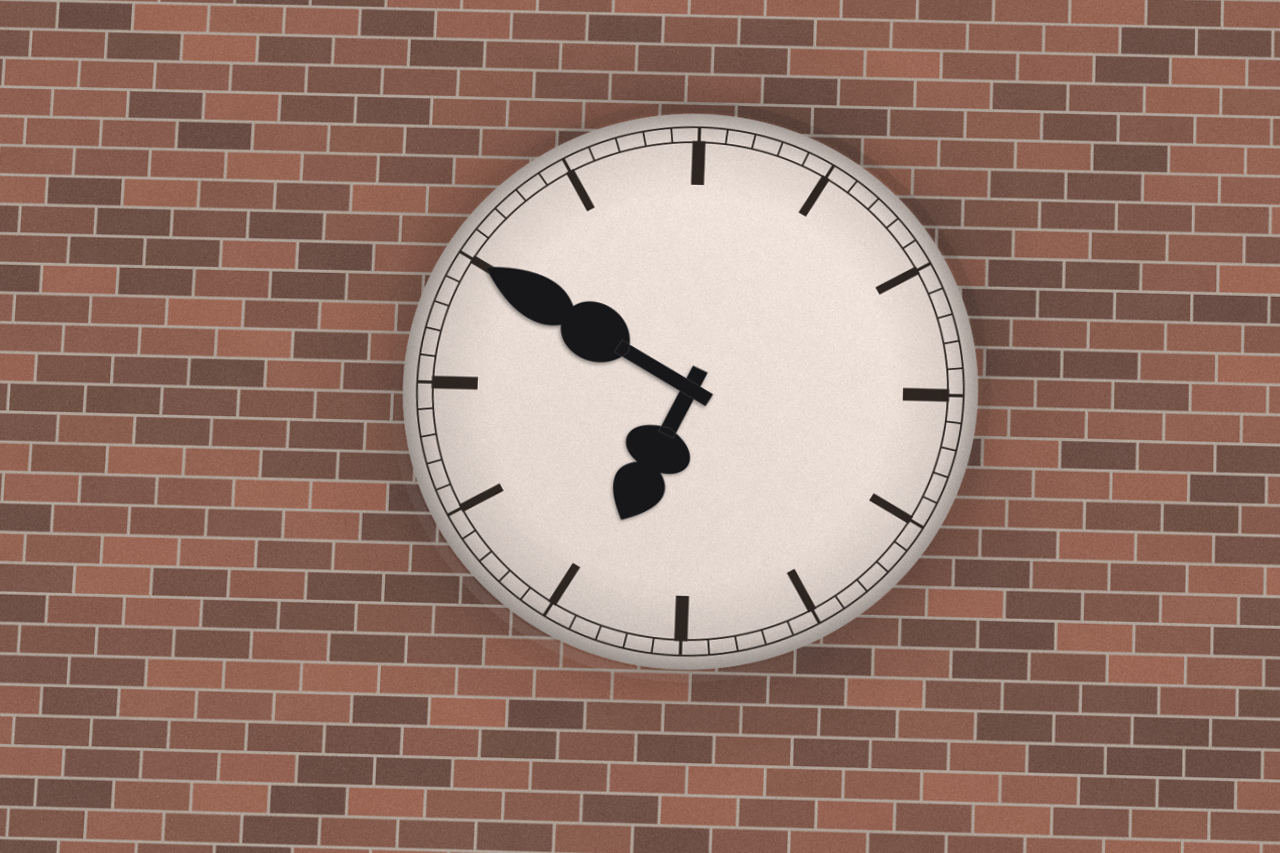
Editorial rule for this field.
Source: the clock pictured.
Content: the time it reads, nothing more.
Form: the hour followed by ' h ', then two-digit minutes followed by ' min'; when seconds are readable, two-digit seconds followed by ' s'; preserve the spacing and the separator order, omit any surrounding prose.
6 h 50 min
